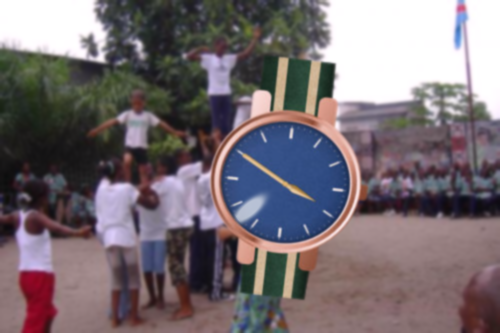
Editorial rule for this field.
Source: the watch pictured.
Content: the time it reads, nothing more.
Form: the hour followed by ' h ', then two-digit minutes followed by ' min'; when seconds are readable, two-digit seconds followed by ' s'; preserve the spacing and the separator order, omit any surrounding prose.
3 h 50 min
